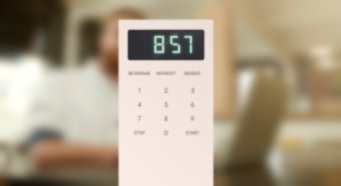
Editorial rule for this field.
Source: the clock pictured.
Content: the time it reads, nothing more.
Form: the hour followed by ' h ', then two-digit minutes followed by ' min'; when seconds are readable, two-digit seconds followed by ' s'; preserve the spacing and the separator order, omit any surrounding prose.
8 h 57 min
